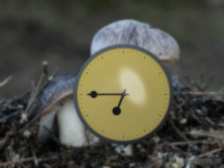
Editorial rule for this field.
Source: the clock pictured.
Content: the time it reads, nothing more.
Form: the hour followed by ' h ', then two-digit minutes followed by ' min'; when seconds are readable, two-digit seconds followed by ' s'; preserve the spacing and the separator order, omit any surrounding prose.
6 h 45 min
